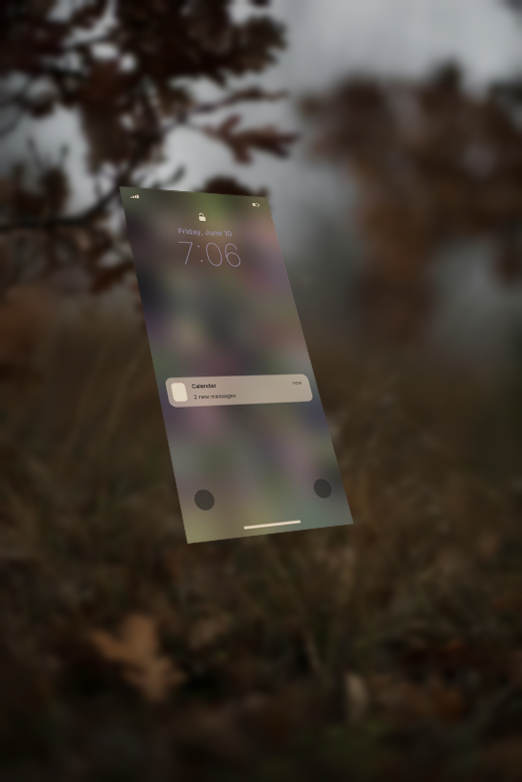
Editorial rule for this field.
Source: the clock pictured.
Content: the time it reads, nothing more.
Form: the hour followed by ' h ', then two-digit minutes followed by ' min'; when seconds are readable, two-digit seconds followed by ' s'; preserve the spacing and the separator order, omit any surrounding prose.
7 h 06 min
